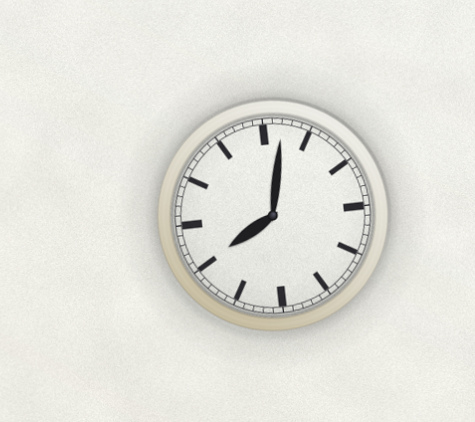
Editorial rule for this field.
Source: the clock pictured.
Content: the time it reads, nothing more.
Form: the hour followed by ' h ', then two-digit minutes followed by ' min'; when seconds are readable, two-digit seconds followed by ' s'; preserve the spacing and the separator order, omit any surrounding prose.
8 h 02 min
